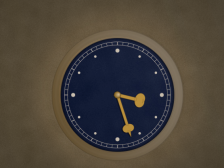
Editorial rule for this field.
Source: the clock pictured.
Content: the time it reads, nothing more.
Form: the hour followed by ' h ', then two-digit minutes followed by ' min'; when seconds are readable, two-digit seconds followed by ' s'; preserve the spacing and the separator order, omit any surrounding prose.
3 h 27 min
